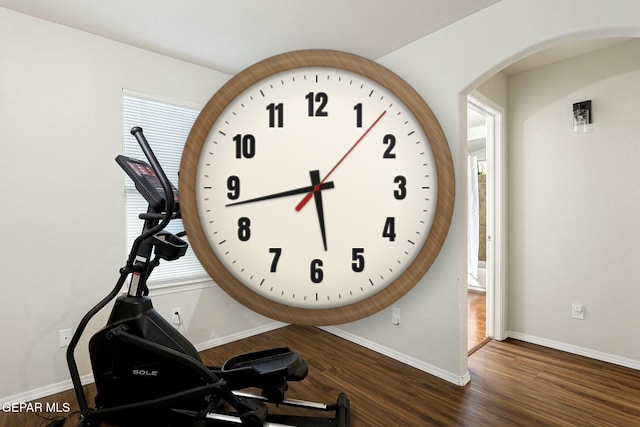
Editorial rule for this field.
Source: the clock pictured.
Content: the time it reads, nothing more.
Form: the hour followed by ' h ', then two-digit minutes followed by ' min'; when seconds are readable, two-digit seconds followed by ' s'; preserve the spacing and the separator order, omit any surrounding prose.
5 h 43 min 07 s
